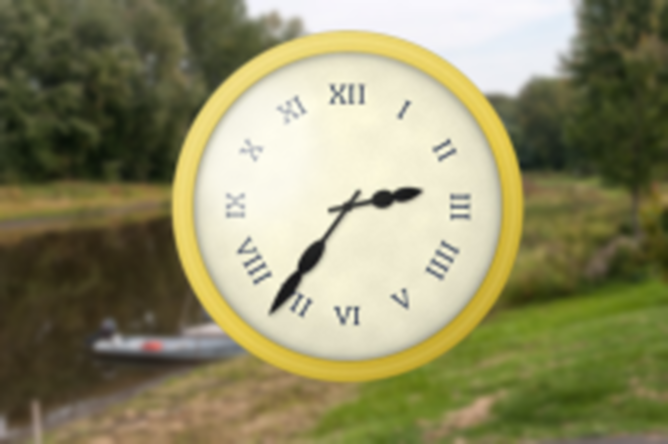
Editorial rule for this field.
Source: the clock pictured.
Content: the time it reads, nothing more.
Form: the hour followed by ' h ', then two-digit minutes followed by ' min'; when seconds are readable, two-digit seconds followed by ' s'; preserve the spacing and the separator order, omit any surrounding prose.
2 h 36 min
